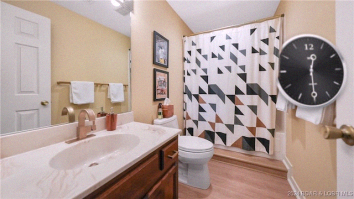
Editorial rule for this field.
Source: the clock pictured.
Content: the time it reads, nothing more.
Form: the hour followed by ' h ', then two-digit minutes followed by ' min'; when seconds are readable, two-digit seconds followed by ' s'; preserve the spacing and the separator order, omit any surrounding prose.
12 h 30 min
